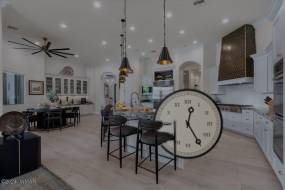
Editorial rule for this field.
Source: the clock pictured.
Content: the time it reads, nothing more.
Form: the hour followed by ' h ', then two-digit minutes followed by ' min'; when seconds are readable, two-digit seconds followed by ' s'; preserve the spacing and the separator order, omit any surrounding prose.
12 h 25 min
